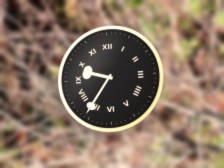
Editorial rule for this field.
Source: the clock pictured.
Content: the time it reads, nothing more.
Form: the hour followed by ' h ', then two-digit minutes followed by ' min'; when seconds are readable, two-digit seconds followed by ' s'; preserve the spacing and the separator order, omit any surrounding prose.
9 h 36 min
